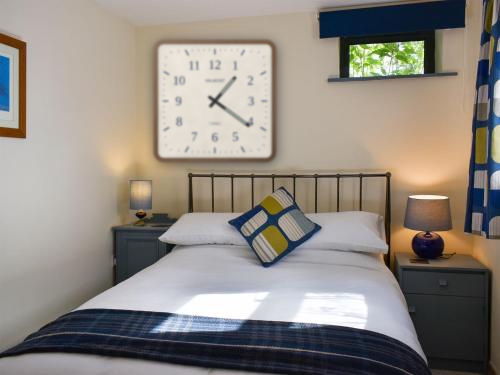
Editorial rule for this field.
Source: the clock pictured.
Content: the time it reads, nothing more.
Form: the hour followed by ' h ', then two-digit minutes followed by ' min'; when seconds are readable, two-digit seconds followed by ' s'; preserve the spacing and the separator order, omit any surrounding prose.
1 h 21 min
